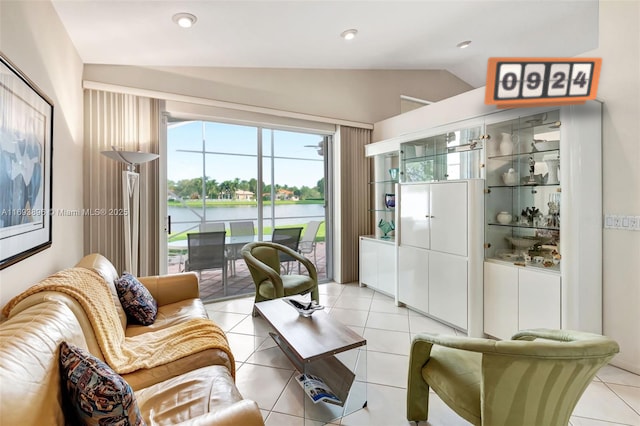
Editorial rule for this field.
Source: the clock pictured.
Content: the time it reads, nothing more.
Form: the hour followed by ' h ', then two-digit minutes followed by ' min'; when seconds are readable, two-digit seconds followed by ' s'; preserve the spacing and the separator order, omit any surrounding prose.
9 h 24 min
